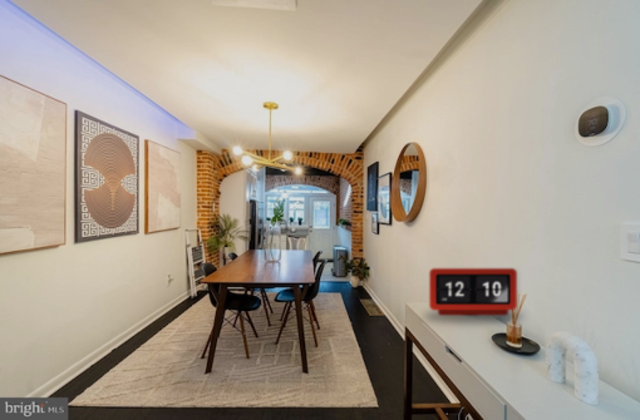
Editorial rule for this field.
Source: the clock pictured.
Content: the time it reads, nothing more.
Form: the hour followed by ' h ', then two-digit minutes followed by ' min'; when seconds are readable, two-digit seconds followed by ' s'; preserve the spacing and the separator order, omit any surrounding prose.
12 h 10 min
